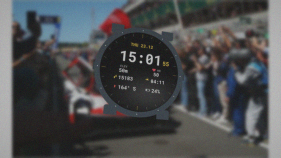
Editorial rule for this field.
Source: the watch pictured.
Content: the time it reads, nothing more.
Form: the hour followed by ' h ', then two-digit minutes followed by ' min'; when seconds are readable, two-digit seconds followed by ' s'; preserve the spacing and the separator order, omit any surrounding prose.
15 h 01 min
